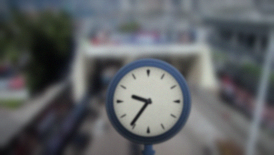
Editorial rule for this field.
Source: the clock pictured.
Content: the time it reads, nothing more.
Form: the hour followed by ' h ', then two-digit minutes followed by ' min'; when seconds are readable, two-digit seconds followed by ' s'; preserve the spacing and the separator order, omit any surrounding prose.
9 h 36 min
